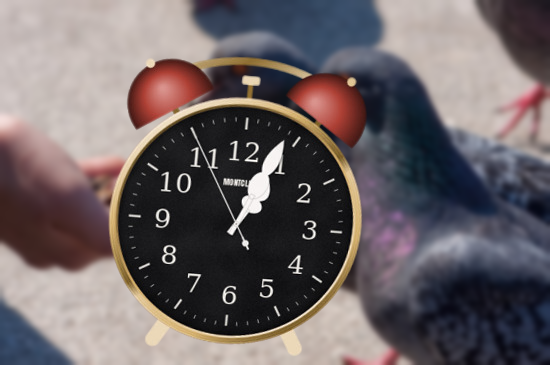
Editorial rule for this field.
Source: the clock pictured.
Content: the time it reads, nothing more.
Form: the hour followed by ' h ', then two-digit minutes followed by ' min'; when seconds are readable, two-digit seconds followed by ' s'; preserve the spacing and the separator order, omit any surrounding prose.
1 h 03 min 55 s
